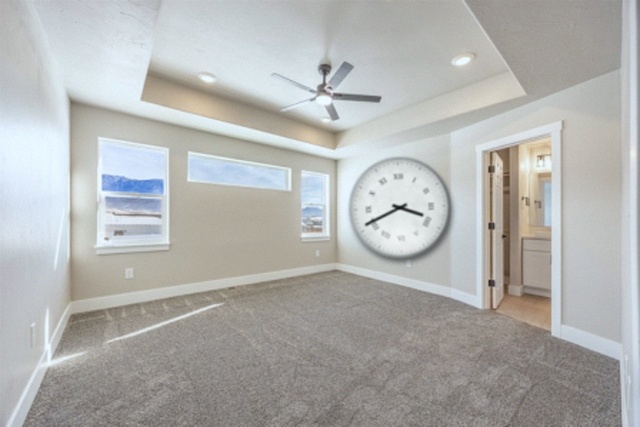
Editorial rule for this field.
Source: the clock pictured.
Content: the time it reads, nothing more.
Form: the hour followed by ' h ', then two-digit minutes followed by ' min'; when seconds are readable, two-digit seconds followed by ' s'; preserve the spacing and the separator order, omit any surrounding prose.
3 h 41 min
